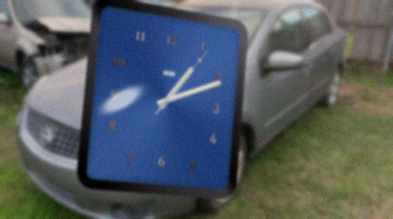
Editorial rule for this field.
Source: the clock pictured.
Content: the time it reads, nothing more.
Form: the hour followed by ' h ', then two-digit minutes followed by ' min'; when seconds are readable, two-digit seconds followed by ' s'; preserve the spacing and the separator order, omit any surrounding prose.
1 h 11 min 06 s
